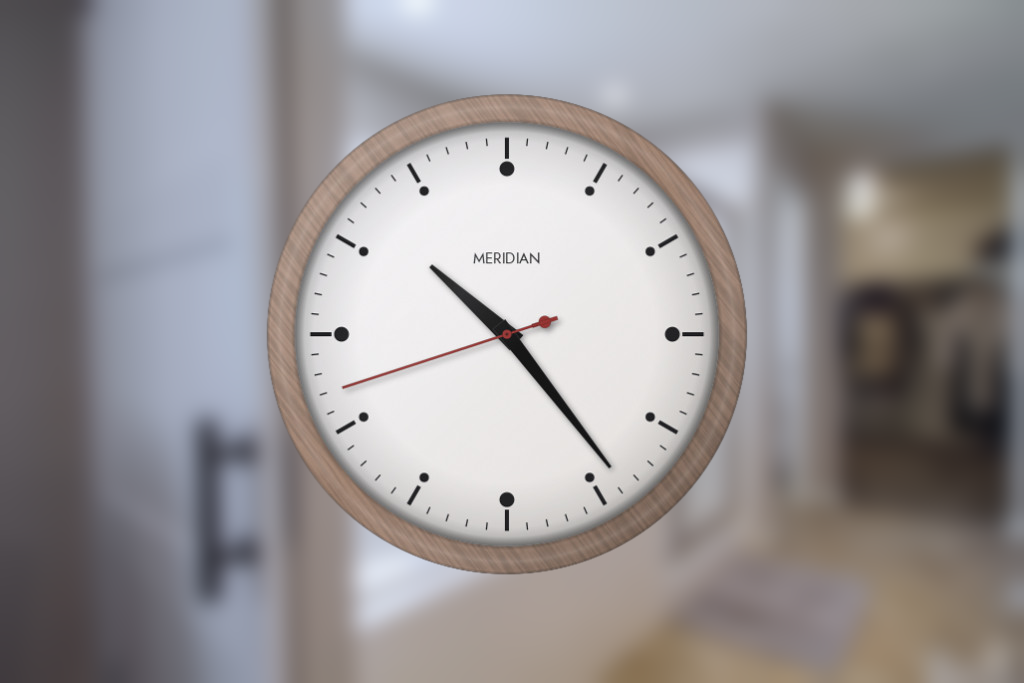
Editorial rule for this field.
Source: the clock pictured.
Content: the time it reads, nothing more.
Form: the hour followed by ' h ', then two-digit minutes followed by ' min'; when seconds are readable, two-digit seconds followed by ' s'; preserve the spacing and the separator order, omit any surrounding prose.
10 h 23 min 42 s
